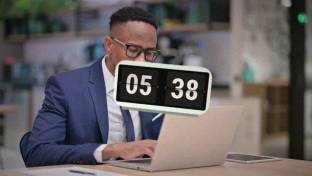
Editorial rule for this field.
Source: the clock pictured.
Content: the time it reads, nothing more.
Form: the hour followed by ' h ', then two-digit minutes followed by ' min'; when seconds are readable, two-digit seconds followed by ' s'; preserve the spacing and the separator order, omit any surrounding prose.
5 h 38 min
